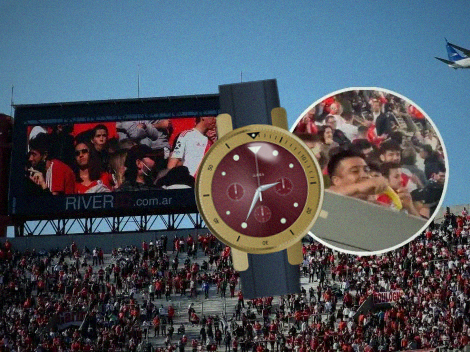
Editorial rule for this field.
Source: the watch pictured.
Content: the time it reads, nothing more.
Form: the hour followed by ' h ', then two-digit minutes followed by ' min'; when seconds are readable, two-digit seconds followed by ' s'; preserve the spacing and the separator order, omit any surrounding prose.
2 h 35 min
